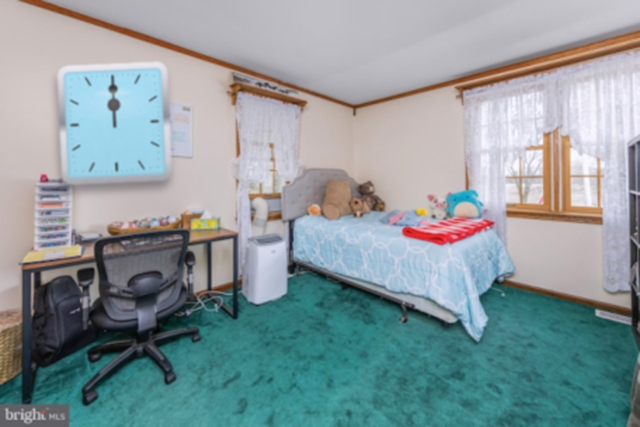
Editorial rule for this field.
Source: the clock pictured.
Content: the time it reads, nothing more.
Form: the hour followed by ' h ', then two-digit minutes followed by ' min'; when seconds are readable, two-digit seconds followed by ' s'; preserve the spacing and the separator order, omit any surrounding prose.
12 h 00 min
